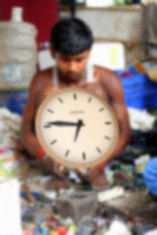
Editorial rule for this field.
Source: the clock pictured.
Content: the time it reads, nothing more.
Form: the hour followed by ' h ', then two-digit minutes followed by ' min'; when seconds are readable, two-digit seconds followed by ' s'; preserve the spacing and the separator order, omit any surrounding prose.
6 h 46 min
